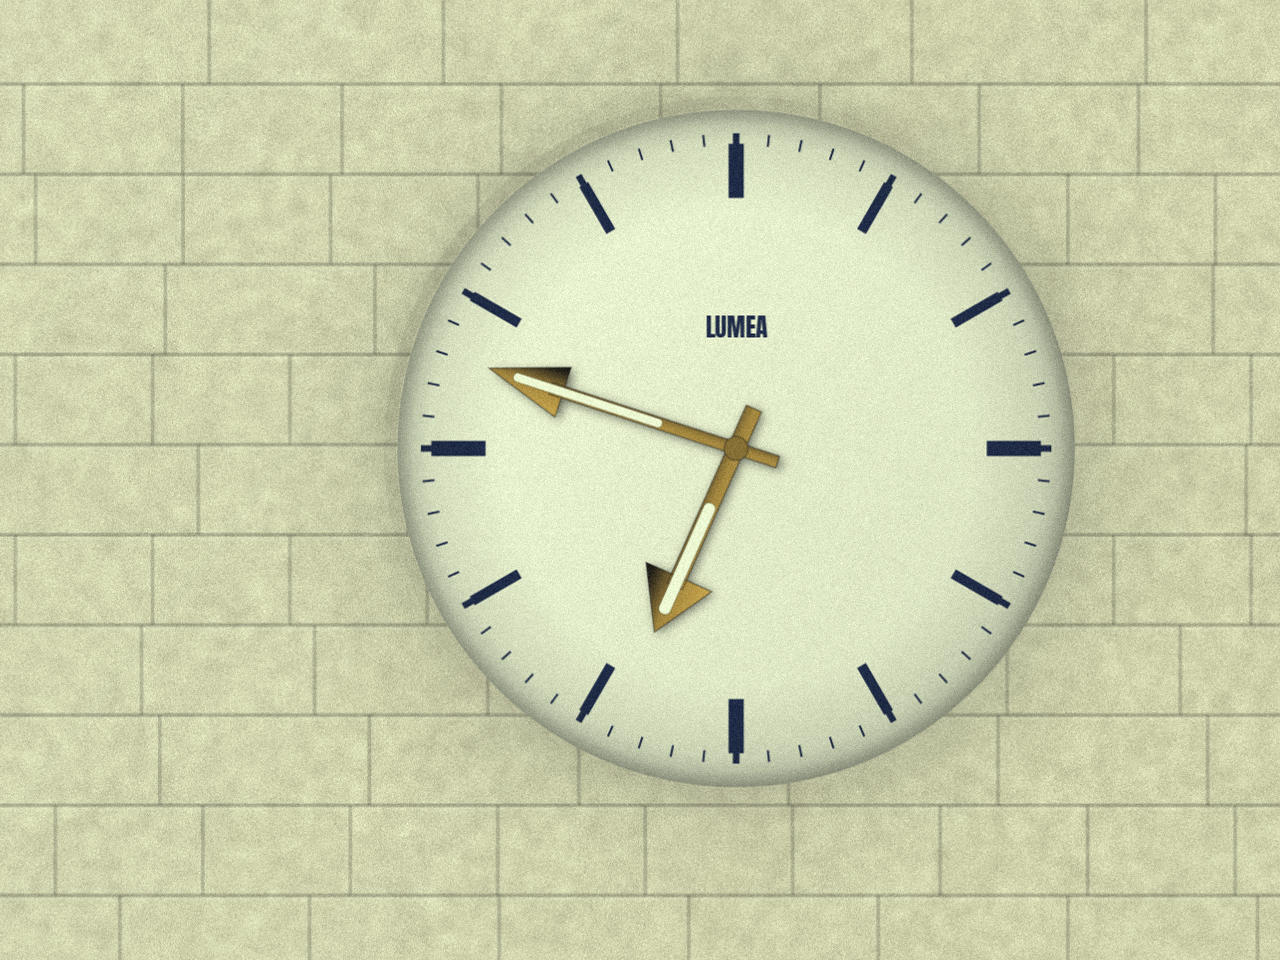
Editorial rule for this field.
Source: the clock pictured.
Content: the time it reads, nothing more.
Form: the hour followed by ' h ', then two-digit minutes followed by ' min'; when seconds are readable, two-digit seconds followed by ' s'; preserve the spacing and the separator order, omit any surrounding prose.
6 h 48 min
